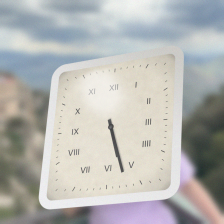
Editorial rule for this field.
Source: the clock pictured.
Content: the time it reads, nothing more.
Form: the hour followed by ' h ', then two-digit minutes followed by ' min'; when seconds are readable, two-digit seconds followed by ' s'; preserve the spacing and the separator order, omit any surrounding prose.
5 h 27 min
